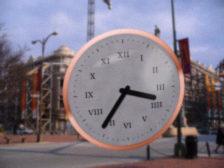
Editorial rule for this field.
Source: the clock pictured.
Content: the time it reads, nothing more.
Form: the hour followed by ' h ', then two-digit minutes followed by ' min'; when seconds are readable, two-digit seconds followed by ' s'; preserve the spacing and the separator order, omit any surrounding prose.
3 h 36 min
